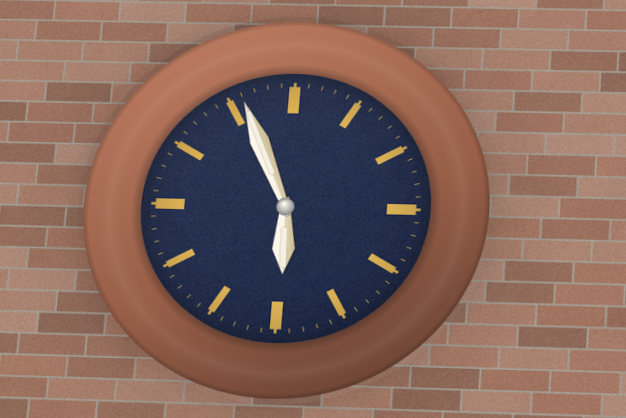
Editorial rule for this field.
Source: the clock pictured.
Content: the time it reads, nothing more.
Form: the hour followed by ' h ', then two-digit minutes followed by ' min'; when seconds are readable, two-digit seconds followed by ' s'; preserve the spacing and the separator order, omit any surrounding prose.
5 h 56 min
